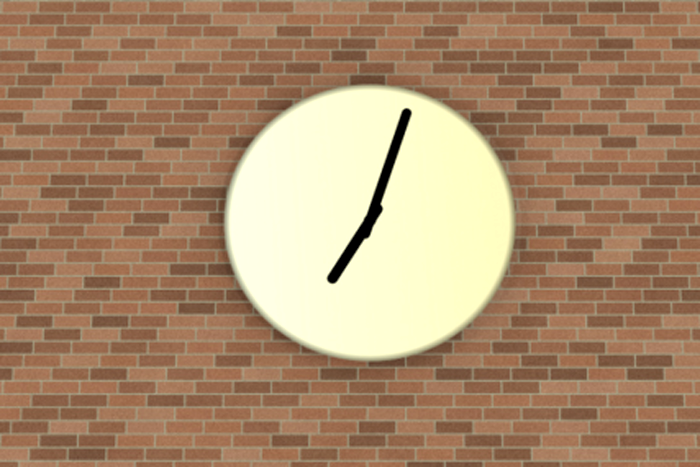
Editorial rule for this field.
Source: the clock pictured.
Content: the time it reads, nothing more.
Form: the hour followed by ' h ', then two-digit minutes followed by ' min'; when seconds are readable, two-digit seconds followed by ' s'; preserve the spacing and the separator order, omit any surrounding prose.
7 h 03 min
